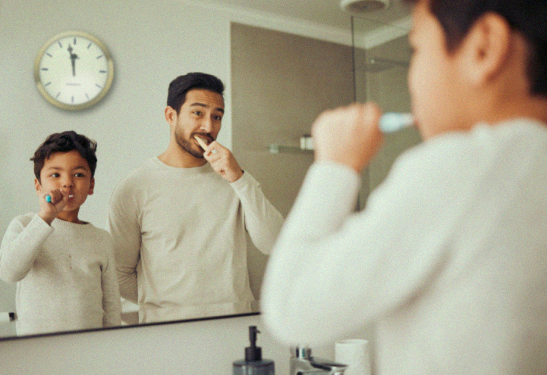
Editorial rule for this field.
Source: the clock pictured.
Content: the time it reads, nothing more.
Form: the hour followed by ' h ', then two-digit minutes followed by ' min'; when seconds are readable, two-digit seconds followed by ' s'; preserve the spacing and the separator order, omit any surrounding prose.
11 h 58 min
